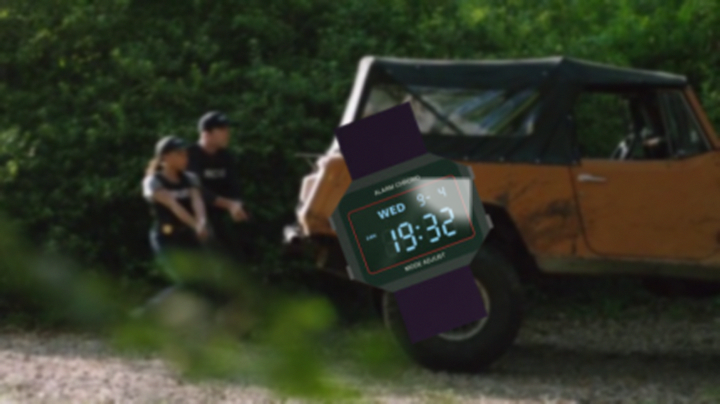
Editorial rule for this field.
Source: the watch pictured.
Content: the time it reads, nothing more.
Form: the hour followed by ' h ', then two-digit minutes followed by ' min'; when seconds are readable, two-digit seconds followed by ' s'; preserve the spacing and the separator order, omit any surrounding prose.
19 h 32 min
